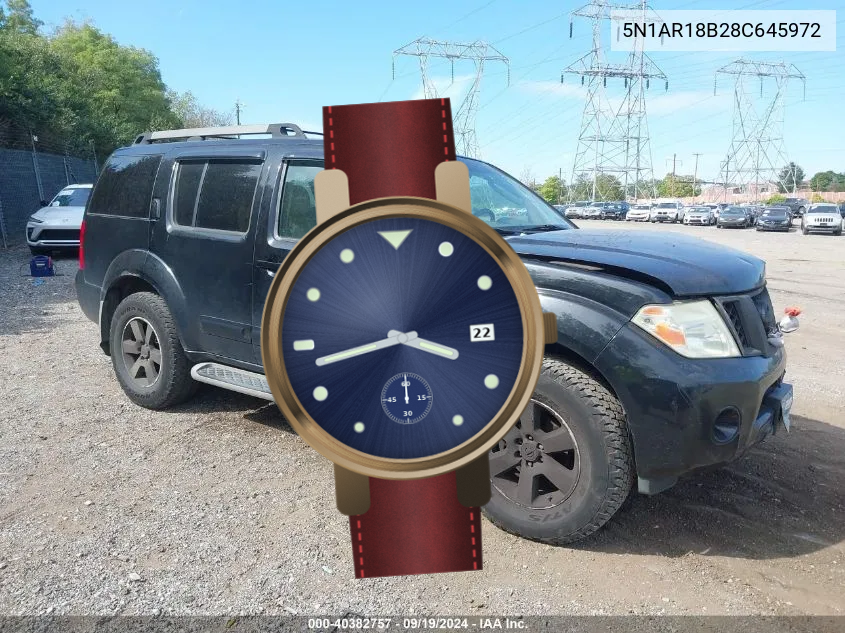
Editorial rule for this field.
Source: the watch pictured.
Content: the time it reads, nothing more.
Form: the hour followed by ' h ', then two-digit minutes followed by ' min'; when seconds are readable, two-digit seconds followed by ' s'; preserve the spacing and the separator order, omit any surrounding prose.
3 h 43 min
